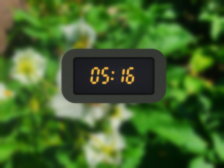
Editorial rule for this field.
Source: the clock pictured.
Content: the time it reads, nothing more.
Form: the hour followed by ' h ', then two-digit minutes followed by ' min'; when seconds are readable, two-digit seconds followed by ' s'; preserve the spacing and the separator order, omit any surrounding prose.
5 h 16 min
